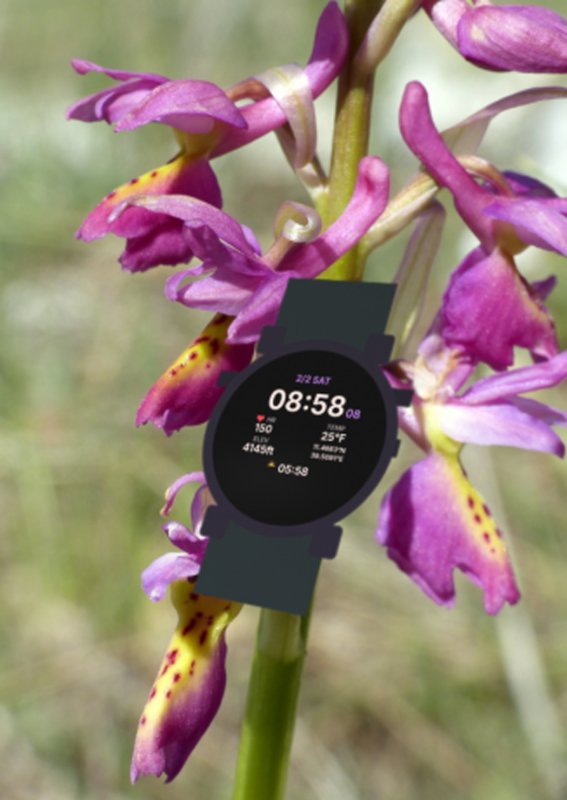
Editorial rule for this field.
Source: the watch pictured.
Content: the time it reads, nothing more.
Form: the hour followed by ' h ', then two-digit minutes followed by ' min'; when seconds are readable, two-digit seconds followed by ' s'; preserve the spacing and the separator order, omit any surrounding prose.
8 h 58 min
